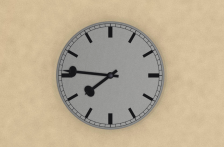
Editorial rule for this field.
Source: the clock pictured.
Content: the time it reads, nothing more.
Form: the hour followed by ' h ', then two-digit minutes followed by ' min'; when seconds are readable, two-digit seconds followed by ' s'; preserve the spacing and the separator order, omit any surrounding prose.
7 h 46 min
